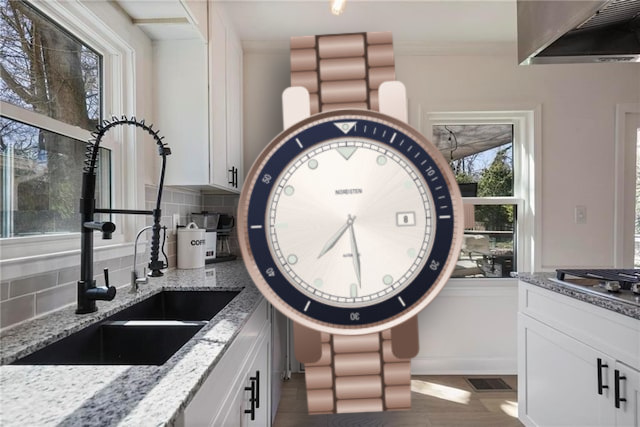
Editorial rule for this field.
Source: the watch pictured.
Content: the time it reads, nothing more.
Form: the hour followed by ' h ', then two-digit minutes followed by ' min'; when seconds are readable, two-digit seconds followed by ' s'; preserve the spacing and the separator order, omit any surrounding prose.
7 h 29 min
